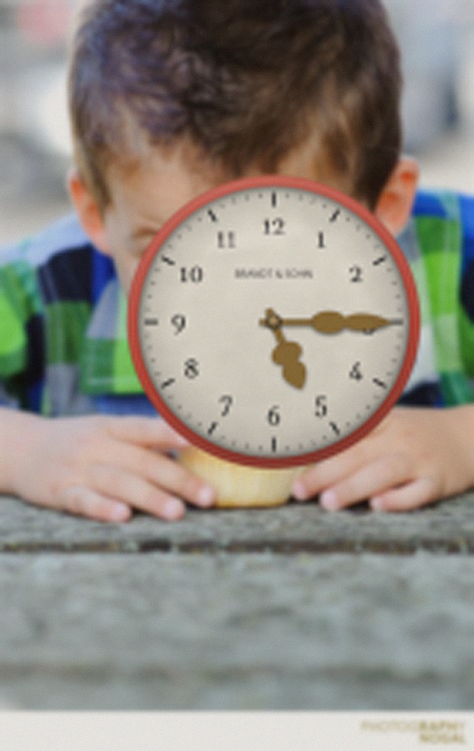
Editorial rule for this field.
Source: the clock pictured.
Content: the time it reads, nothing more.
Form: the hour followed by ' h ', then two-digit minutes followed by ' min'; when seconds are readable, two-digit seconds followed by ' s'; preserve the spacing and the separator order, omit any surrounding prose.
5 h 15 min
